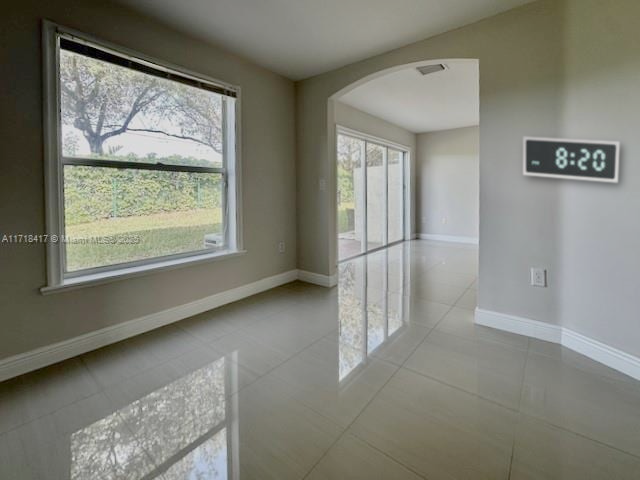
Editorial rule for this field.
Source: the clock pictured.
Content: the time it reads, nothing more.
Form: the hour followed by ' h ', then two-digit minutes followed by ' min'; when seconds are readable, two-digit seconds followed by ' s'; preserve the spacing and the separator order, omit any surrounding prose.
8 h 20 min
